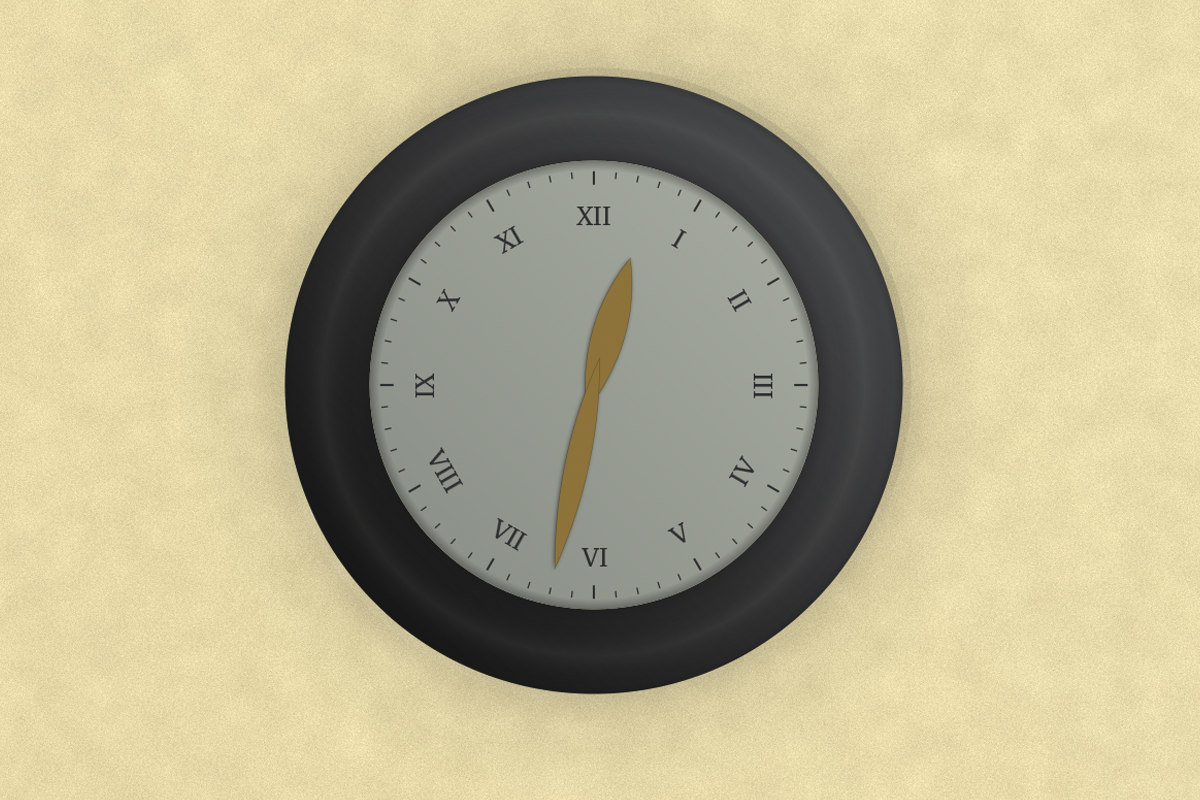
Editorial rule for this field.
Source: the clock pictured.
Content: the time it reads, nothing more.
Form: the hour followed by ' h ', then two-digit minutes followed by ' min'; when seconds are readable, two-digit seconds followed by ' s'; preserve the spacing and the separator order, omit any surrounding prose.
12 h 32 min
